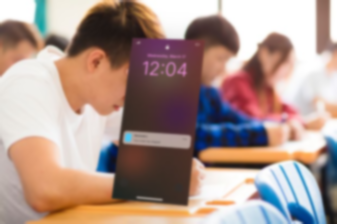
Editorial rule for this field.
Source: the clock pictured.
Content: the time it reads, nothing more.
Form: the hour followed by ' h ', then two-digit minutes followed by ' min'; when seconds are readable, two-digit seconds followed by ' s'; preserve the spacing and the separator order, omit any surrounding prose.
12 h 04 min
